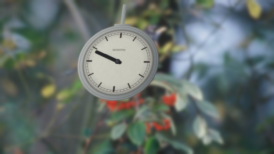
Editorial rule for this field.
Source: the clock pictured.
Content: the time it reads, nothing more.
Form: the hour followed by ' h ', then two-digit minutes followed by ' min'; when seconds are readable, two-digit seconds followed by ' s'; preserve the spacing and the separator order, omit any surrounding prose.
9 h 49 min
